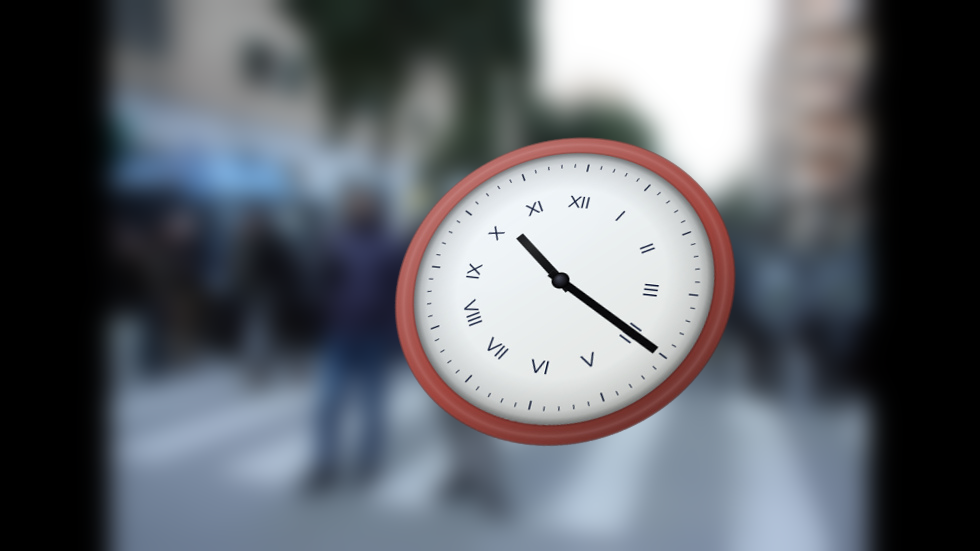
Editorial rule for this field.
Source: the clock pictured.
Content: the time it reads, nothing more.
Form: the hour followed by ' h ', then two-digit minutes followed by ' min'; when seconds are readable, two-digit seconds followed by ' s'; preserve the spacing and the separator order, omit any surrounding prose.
10 h 20 min
